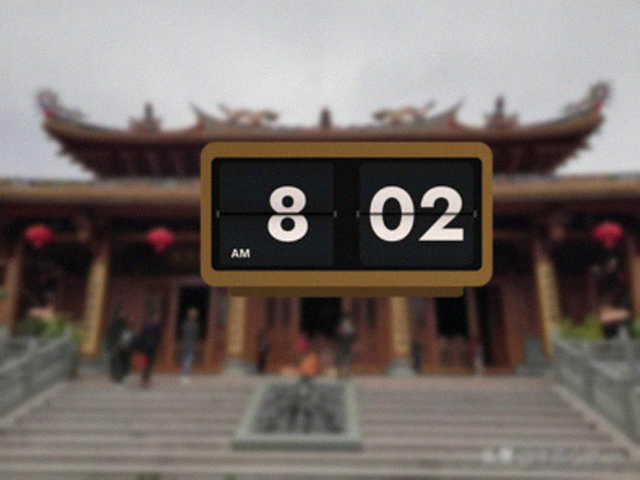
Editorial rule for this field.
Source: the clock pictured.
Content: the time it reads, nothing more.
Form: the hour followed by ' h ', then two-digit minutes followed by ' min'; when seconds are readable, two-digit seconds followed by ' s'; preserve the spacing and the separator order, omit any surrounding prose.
8 h 02 min
